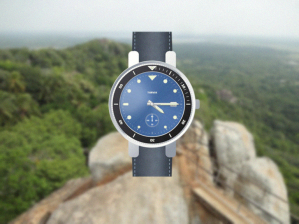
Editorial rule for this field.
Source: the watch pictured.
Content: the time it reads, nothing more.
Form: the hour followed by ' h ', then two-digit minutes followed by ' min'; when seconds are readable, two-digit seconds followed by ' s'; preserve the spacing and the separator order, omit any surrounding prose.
4 h 15 min
